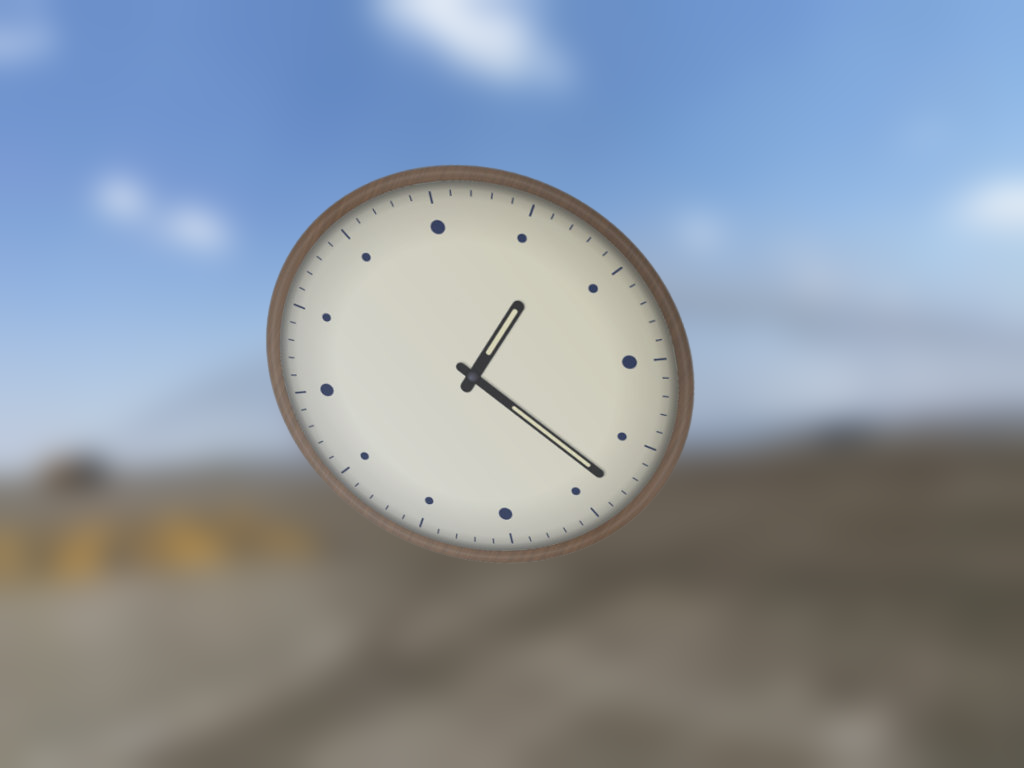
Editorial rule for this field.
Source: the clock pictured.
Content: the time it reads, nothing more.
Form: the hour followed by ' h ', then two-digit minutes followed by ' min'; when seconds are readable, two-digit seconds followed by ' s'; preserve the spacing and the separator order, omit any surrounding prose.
1 h 23 min
